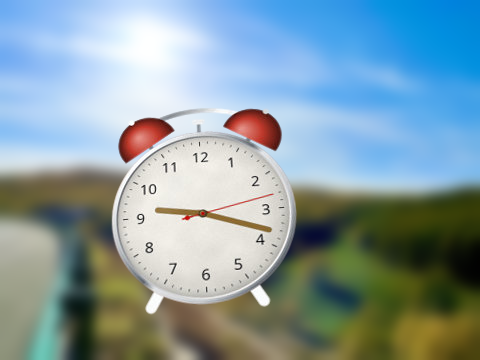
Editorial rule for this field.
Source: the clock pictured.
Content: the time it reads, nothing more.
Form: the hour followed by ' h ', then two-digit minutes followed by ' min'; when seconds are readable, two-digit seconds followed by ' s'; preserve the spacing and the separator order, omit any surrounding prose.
9 h 18 min 13 s
